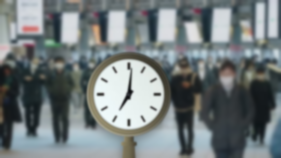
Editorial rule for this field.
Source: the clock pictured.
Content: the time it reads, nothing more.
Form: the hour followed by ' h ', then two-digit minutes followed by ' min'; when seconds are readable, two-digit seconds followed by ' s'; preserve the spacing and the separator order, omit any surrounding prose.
7 h 01 min
